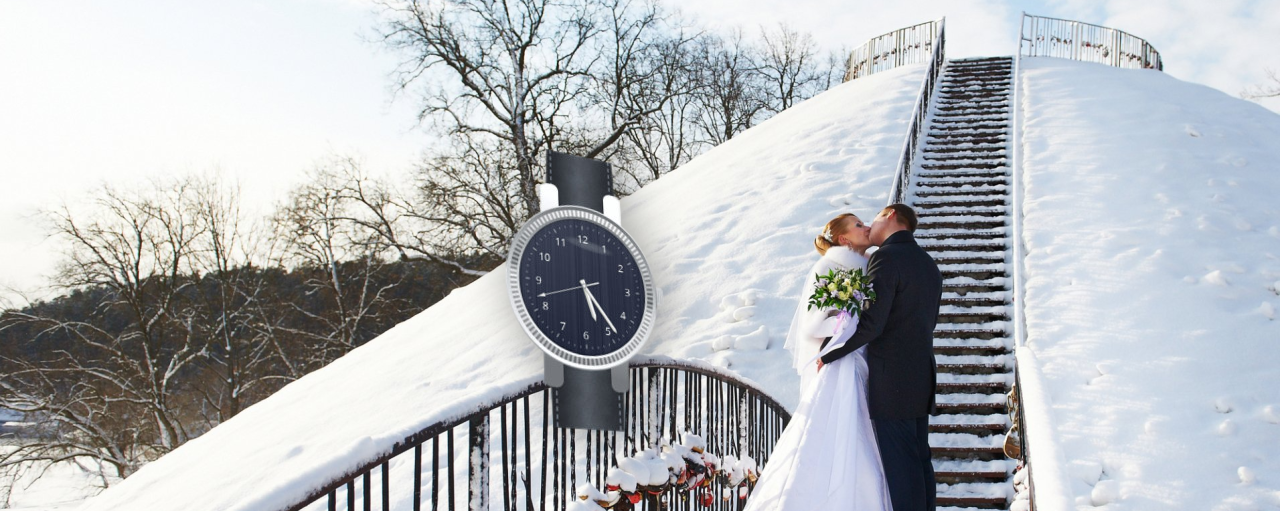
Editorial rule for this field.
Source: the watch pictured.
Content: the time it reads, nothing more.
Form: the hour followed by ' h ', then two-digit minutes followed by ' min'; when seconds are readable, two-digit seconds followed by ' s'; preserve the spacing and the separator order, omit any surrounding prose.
5 h 23 min 42 s
